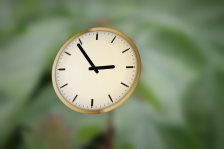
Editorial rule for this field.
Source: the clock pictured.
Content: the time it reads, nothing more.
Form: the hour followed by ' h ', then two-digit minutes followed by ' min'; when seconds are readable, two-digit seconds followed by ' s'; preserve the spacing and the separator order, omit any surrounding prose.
2 h 54 min
